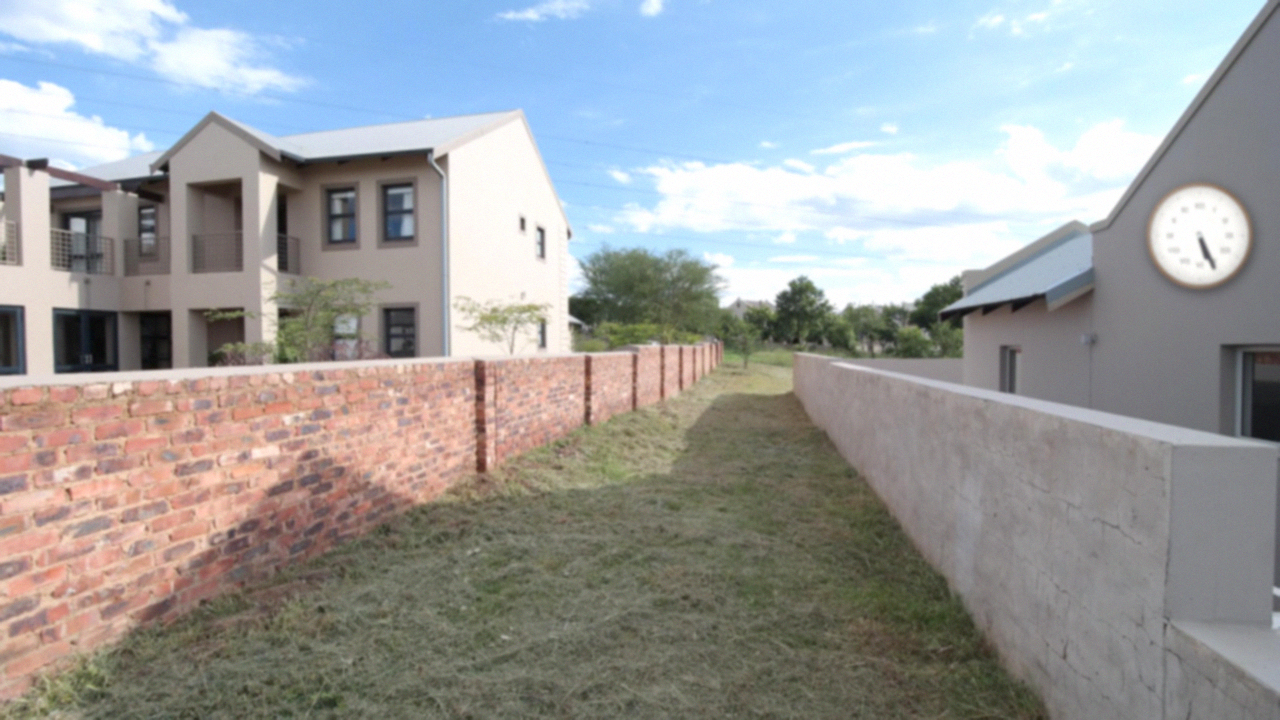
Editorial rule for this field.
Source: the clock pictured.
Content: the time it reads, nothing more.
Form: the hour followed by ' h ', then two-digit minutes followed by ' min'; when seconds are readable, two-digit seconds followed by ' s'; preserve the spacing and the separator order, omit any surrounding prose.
5 h 26 min
